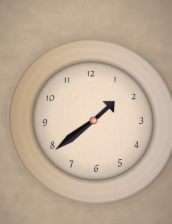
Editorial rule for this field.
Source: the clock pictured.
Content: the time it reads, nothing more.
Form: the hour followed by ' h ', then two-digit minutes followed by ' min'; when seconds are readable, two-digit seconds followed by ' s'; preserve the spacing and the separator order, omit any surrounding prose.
1 h 39 min
